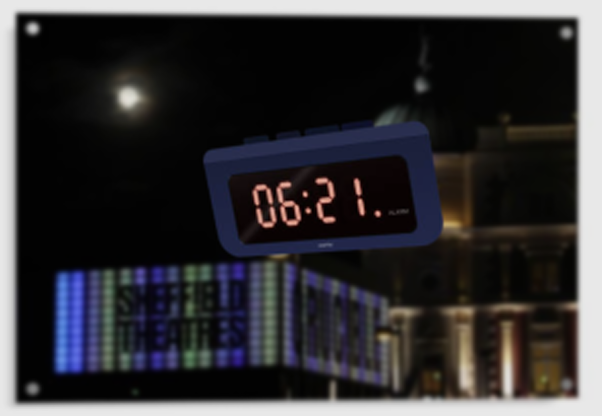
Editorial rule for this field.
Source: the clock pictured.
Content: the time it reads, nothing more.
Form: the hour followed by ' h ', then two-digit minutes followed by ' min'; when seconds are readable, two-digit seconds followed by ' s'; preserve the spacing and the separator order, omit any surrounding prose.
6 h 21 min
